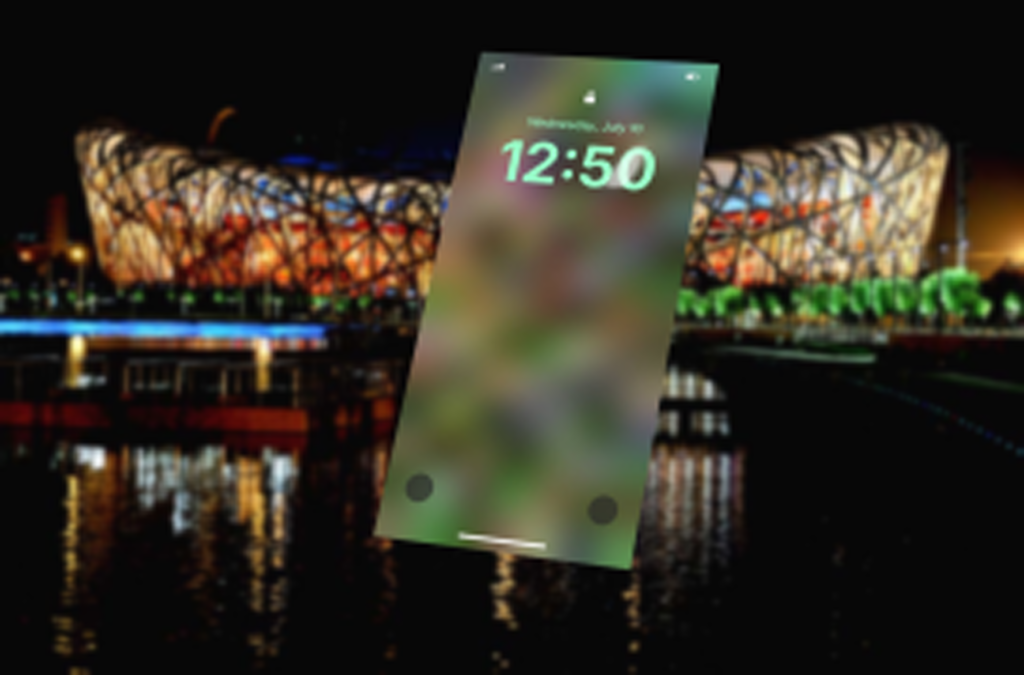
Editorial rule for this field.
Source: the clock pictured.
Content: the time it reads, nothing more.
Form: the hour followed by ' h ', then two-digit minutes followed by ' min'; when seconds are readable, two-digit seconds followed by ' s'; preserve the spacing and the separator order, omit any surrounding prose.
12 h 50 min
